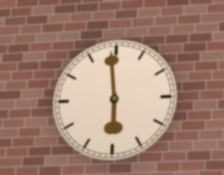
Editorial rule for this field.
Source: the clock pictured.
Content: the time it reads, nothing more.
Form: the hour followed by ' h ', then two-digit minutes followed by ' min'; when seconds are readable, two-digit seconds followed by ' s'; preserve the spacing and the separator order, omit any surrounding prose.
5 h 59 min
